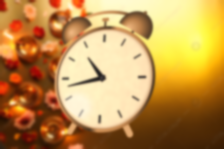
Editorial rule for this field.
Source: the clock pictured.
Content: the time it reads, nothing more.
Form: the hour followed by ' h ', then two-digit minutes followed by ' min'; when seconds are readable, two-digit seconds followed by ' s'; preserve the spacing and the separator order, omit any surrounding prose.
10 h 43 min
